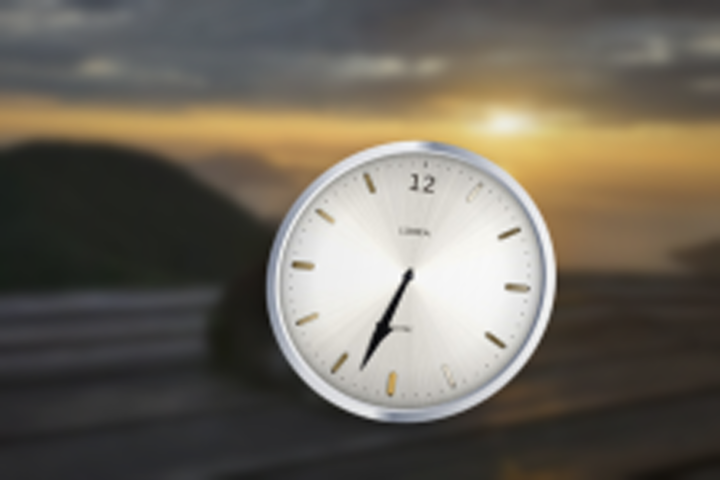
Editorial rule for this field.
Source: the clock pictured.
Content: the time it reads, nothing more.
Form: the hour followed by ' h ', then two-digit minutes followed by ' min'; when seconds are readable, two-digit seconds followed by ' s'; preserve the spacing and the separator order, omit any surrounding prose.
6 h 33 min
